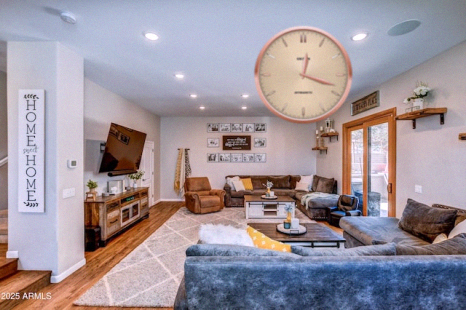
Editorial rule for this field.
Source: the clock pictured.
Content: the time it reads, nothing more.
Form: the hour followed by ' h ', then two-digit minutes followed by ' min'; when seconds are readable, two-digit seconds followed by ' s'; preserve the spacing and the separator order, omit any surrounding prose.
12 h 18 min
